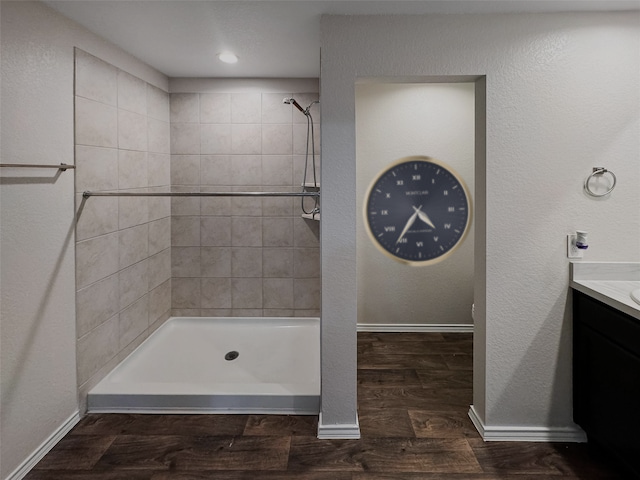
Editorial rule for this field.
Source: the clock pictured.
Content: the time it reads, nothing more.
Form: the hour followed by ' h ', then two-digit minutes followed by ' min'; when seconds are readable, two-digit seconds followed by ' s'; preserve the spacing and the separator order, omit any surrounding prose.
4 h 36 min
